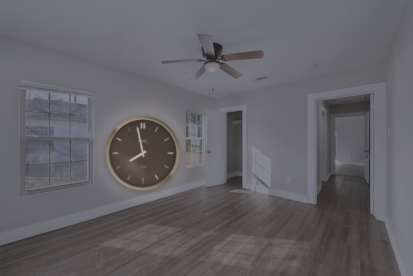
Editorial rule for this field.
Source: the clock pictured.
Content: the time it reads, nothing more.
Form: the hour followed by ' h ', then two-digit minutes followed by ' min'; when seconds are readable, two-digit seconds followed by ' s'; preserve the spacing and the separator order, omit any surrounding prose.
7 h 58 min
